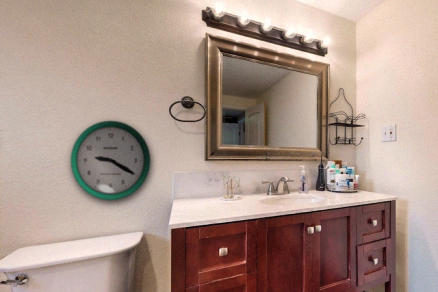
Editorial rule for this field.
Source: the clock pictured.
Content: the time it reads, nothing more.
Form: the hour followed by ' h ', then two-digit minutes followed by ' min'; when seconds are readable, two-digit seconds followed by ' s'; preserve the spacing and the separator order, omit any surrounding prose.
9 h 20 min
